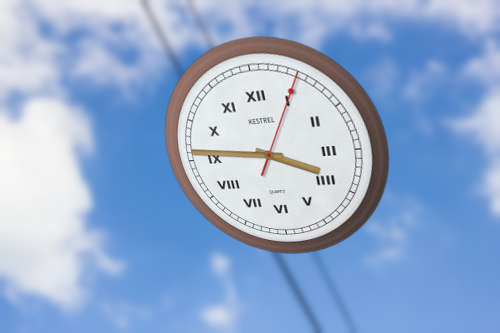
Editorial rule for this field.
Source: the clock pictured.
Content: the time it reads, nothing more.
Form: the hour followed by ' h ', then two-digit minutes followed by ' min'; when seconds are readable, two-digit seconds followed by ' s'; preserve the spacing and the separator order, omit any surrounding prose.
3 h 46 min 05 s
